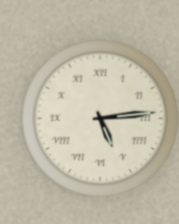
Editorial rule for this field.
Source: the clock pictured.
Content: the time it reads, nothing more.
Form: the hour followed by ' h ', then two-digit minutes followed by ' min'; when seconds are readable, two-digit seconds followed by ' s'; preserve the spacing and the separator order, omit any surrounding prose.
5 h 14 min
